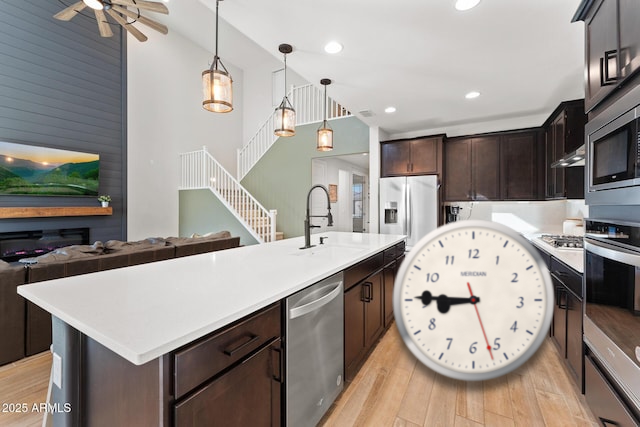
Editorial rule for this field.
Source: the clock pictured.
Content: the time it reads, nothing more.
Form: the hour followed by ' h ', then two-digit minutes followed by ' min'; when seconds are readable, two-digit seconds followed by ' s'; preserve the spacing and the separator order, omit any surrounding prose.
8 h 45 min 27 s
